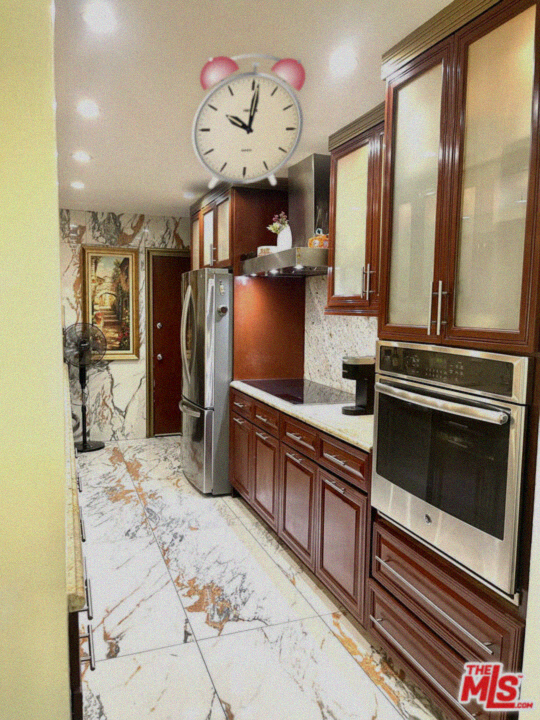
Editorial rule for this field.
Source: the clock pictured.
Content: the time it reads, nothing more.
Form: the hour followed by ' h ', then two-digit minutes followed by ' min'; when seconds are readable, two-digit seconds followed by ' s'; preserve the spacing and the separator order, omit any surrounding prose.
10 h 01 min
